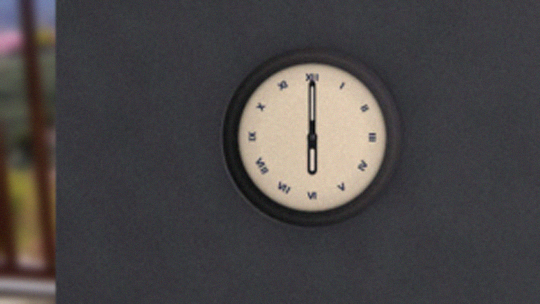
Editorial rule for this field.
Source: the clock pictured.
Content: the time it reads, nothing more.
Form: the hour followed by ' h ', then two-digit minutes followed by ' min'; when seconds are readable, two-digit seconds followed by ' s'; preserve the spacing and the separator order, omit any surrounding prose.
6 h 00 min
